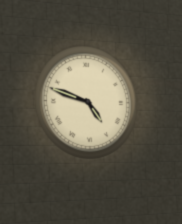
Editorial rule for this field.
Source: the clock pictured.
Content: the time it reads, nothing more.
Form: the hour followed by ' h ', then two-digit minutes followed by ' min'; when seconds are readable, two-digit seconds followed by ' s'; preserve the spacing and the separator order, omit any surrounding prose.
4 h 48 min
